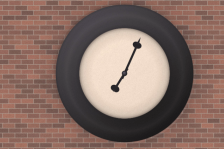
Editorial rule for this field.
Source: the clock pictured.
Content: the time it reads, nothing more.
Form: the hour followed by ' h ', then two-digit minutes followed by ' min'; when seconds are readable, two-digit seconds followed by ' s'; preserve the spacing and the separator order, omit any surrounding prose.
7 h 04 min
